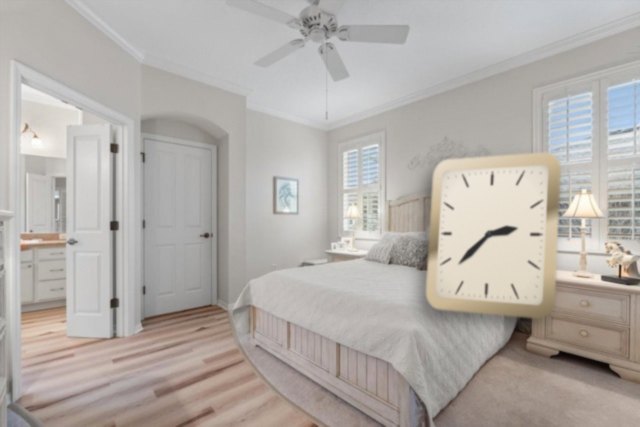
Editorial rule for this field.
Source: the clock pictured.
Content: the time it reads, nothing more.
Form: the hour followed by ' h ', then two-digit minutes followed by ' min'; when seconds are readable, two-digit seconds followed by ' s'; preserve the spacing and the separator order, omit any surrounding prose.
2 h 38 min
